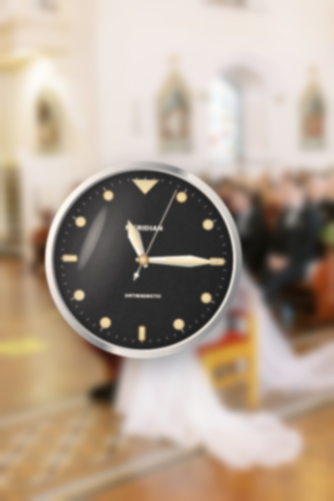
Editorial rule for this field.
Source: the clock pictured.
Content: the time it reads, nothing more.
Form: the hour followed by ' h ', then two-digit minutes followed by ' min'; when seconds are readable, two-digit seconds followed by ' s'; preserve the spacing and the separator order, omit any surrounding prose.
11 h 15 min 04 s
